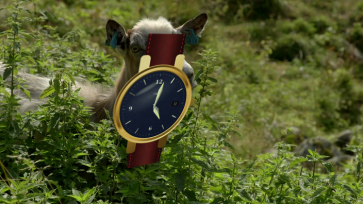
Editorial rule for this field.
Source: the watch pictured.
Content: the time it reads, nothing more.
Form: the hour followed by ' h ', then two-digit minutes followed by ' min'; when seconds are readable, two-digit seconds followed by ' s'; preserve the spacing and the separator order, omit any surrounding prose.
5 h 02 min
